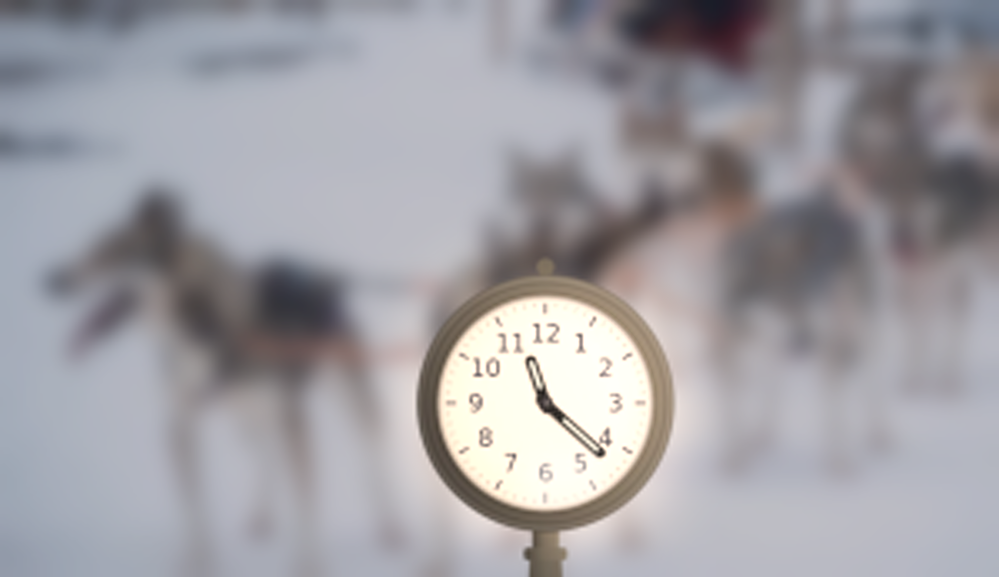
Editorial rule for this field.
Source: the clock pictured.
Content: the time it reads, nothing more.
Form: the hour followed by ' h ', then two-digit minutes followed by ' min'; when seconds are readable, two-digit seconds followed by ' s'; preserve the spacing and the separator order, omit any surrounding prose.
11 h 22 min
